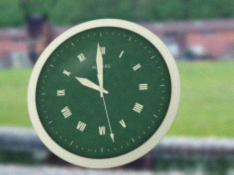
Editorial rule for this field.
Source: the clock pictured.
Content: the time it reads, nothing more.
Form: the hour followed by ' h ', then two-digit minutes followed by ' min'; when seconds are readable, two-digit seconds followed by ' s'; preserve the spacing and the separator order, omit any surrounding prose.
9 h 59 min 28 s
